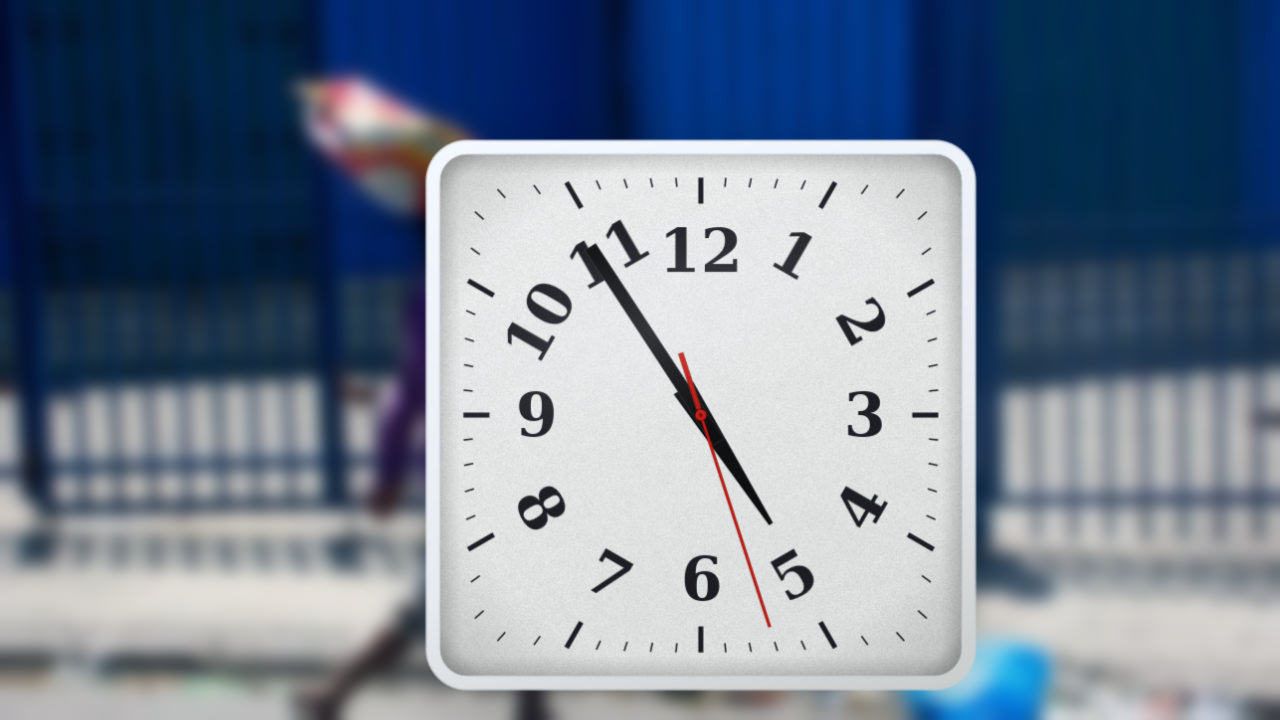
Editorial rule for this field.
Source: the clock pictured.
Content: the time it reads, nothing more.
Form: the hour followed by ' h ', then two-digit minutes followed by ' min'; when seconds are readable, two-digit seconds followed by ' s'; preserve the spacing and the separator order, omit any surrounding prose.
4 h 54 min 27 s
